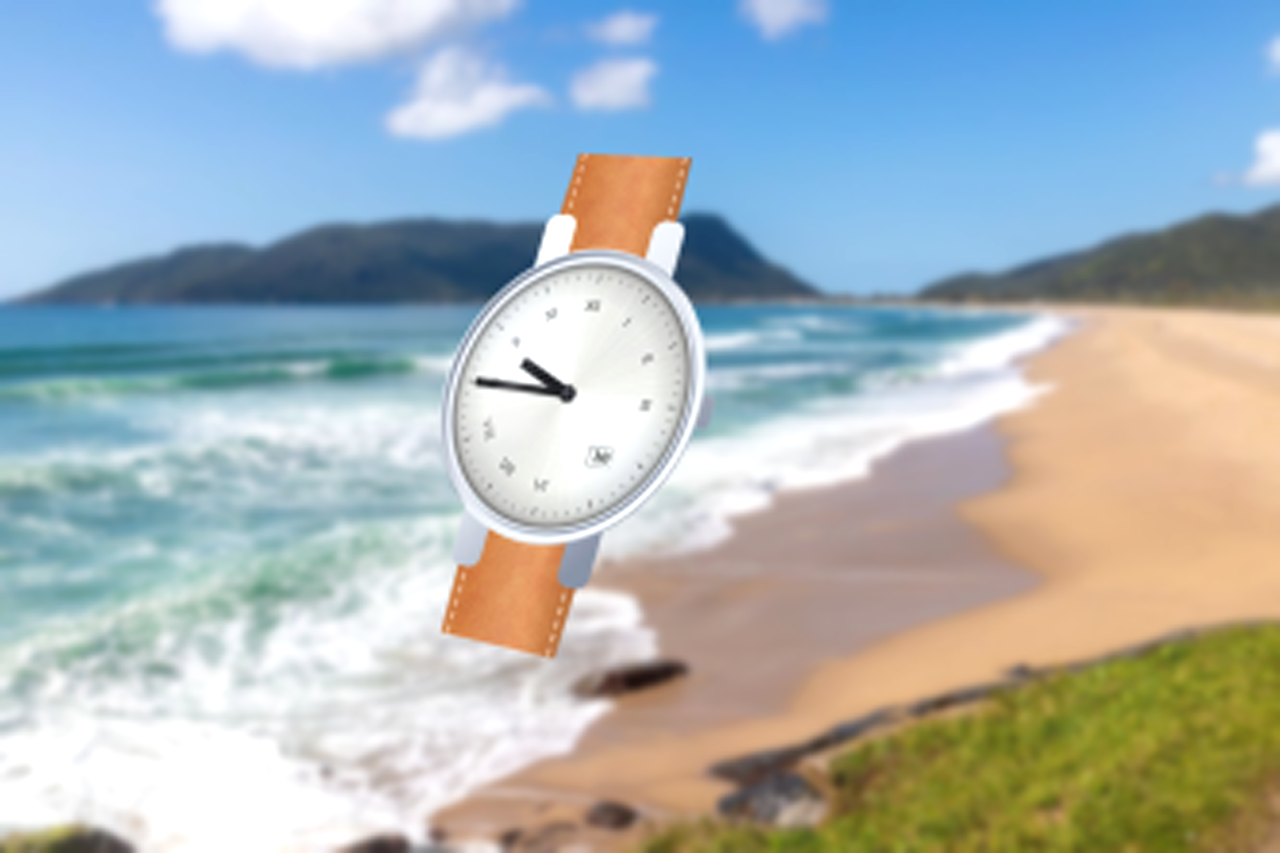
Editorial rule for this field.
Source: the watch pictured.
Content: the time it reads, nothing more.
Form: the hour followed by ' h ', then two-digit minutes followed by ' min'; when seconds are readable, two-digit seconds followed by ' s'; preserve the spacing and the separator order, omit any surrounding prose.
9 h 45 min
